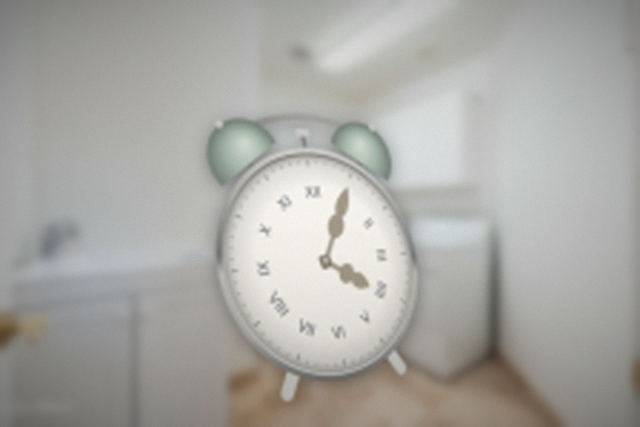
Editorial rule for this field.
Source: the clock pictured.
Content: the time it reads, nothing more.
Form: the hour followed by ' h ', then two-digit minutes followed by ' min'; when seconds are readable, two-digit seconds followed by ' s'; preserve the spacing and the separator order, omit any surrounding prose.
4 h 05 min
